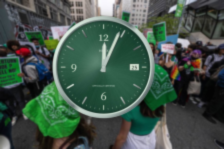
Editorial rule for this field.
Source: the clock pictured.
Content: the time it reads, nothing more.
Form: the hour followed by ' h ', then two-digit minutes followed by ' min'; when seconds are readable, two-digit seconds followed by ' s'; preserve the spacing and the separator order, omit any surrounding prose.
12 h 04 min
